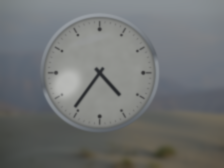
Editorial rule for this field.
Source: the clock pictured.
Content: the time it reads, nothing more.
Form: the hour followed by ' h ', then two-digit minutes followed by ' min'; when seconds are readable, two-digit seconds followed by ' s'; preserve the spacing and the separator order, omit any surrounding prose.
4 h 36 min
